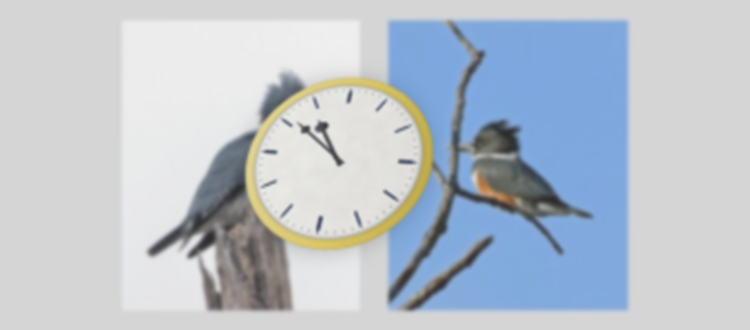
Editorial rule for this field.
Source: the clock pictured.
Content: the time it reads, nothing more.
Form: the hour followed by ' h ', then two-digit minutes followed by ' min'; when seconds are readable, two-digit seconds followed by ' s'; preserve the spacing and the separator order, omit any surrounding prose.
10 h 51 min
